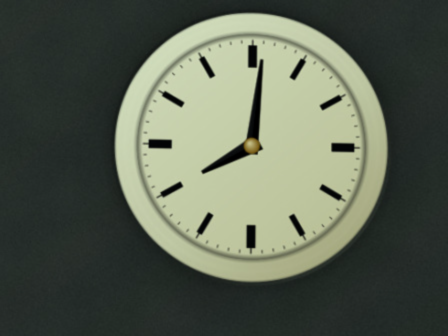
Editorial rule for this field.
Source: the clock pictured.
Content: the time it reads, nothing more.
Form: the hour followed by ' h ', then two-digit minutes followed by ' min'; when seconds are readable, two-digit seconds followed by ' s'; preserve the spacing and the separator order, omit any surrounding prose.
8 h 01 min
